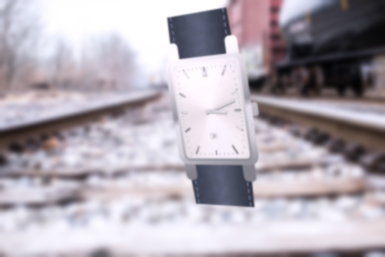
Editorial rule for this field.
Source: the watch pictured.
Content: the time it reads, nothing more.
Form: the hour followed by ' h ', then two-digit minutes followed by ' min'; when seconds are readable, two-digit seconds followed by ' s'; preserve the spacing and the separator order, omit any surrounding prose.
3 h 12 min
